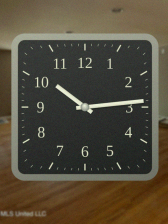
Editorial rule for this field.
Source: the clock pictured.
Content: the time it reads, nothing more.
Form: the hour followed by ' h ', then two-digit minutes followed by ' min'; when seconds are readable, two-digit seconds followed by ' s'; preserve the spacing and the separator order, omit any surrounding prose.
10 h 14 min
